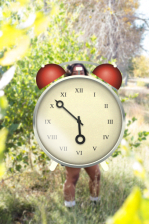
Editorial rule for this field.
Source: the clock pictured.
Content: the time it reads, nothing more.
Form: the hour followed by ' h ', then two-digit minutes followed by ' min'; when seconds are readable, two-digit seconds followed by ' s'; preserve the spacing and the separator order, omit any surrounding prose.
5 h 52 min
